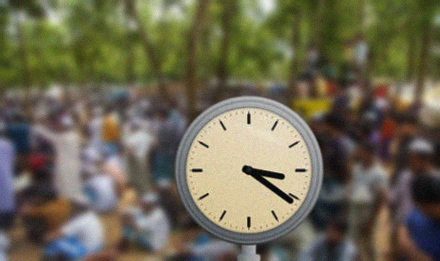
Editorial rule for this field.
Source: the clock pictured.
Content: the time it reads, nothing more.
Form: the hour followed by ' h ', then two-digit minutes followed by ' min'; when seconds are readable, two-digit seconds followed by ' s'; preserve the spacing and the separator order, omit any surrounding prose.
3 h 21 min
